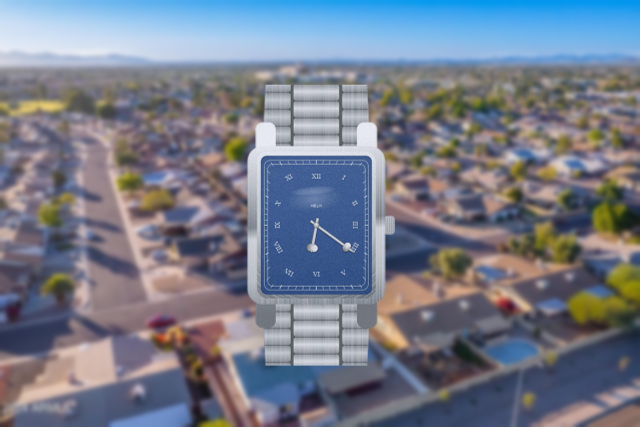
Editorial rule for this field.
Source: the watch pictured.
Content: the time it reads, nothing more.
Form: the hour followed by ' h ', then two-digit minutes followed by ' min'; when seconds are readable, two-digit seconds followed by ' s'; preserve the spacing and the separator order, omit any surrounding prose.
6 h 21 min
